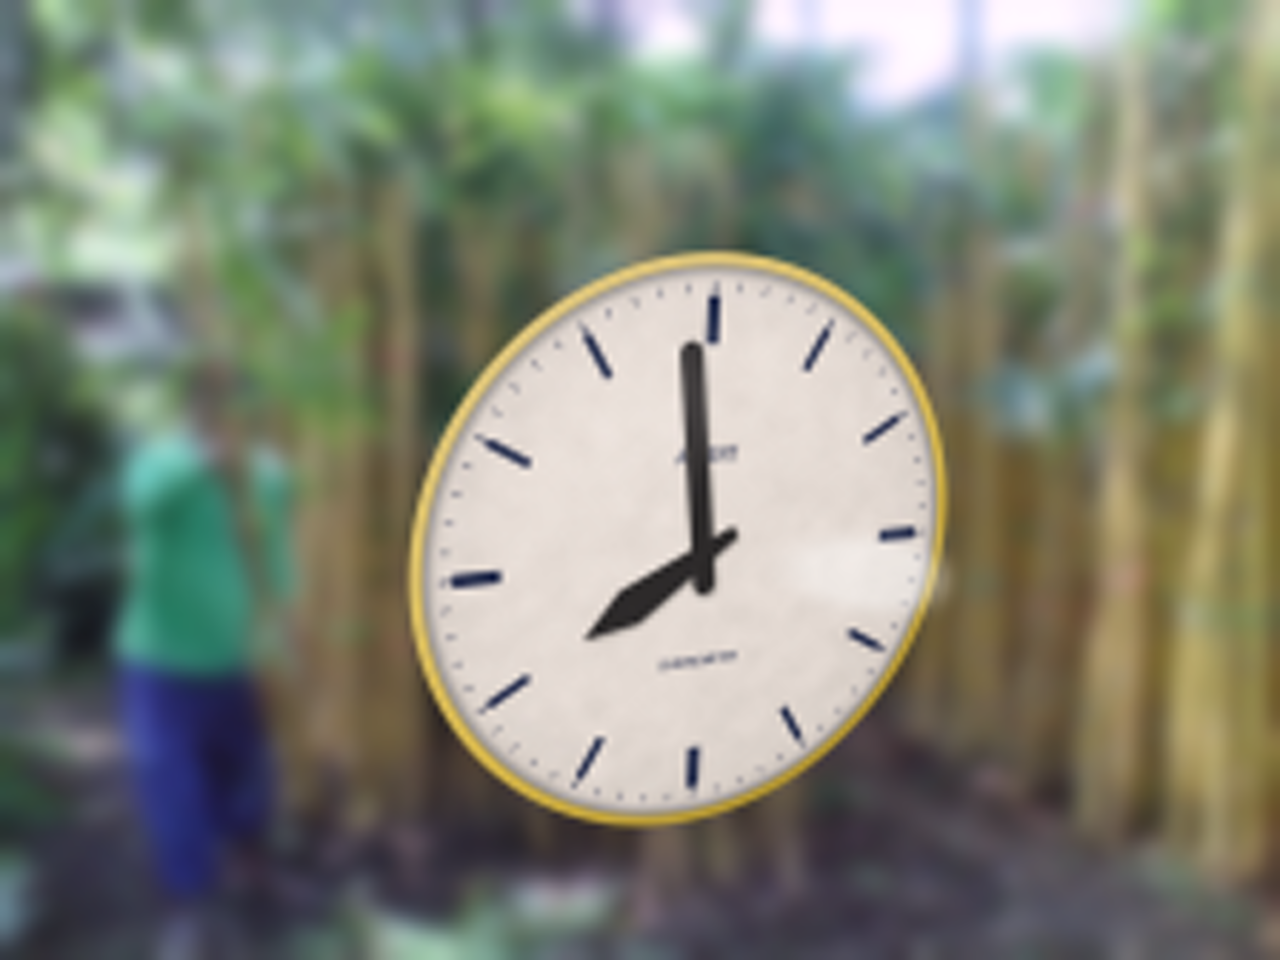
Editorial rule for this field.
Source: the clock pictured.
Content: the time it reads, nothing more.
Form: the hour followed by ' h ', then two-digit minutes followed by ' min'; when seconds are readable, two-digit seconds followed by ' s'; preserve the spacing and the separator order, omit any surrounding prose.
7 h 59 min
